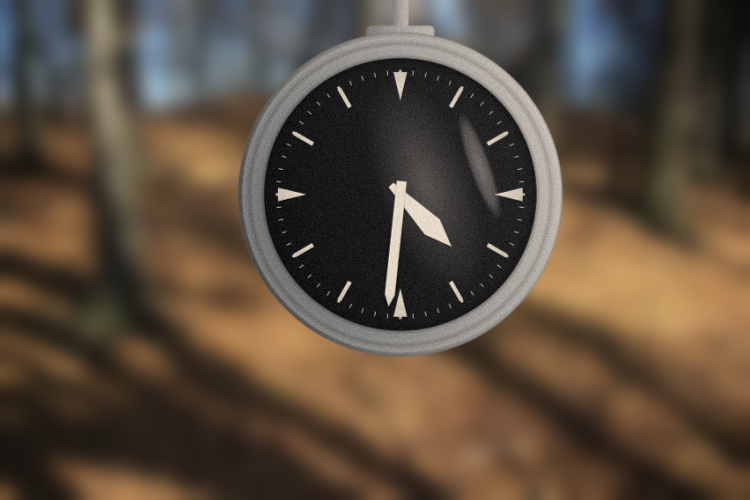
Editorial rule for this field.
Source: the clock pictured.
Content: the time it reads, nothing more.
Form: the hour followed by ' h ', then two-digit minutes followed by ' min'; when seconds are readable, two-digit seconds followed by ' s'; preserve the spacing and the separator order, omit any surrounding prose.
4 h 31 min
